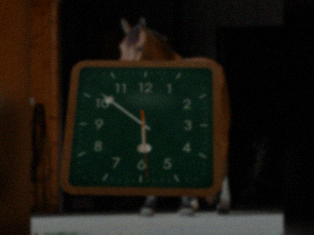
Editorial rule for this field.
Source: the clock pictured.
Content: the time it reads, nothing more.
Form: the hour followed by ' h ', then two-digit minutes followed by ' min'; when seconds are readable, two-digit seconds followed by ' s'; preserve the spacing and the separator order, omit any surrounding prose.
5 h 51 min 29 s
